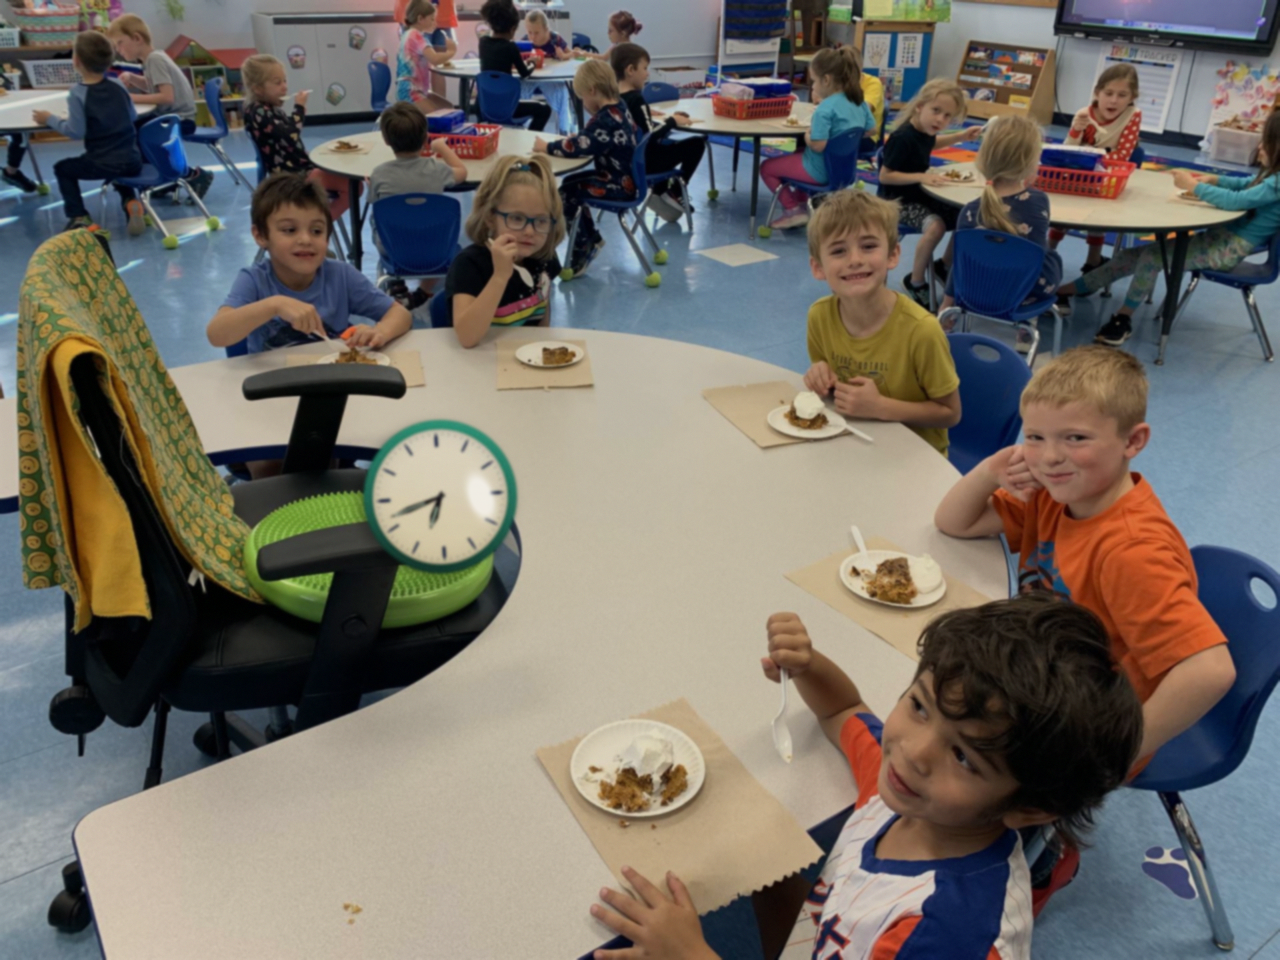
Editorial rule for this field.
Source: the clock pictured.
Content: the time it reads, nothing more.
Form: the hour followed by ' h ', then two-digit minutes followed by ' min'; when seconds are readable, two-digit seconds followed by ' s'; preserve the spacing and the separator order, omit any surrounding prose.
6 h 42 min
